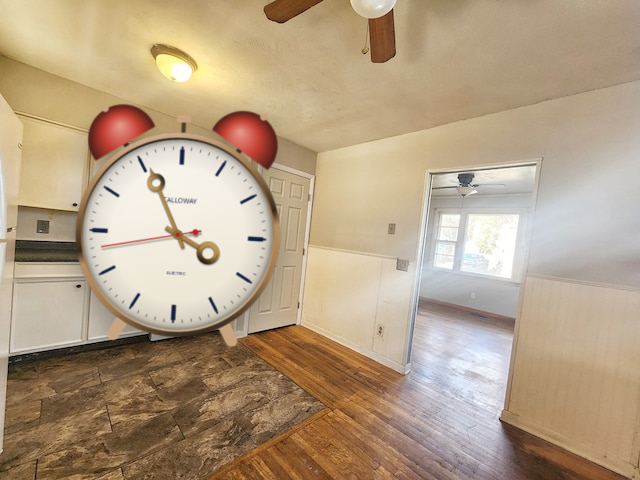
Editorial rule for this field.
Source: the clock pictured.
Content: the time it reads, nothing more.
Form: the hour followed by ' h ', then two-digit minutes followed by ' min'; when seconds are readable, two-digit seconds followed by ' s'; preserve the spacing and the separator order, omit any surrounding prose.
3 h 55 min 43 s
